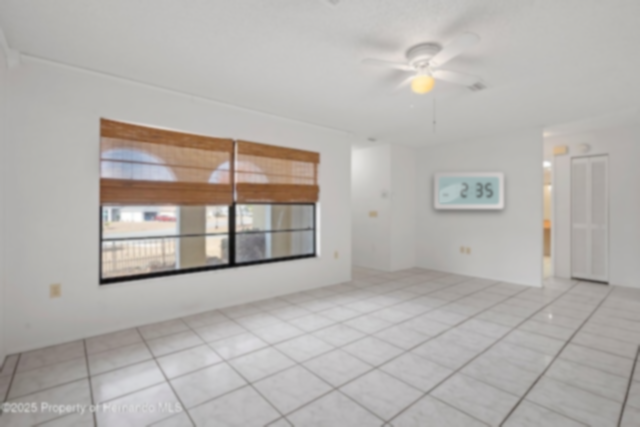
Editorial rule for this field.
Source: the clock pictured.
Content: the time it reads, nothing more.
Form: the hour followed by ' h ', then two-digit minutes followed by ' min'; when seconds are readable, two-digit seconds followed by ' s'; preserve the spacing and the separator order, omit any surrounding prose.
2 h 35 min
